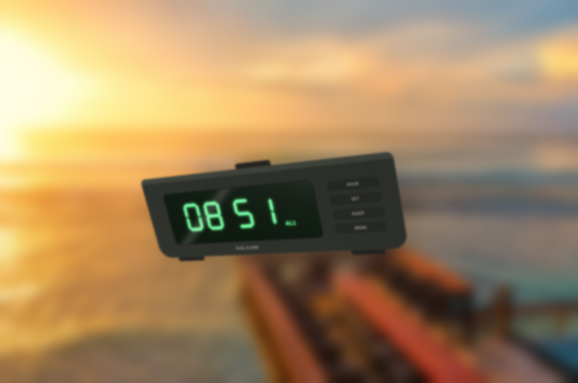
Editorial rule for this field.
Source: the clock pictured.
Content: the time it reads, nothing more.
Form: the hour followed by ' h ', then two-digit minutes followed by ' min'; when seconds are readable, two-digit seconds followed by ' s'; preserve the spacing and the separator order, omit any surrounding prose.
8 h 51 min
